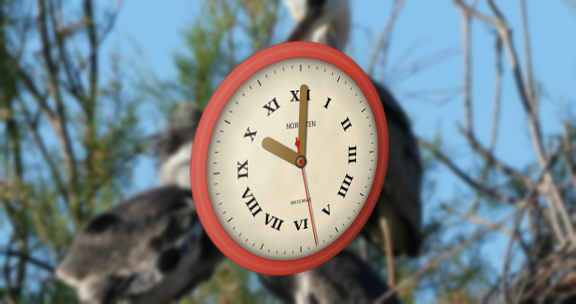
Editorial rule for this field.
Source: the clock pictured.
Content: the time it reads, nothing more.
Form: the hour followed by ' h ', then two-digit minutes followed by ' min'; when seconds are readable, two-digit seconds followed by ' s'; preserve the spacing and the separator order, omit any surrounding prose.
10 h 00 min 28 s
